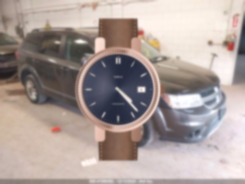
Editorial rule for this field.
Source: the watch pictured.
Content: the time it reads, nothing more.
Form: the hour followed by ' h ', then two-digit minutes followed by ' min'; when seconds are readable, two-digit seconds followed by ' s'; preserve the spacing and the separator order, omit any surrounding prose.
4 h 23 min
